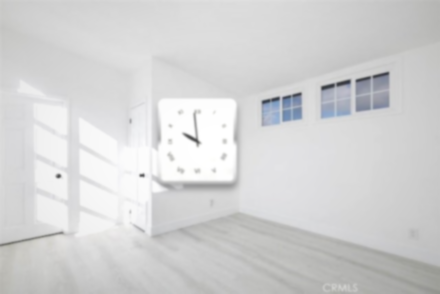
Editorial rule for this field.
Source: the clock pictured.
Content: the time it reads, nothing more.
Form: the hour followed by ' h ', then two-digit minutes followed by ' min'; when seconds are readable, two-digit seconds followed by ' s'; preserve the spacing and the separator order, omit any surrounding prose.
9 h 59 min
